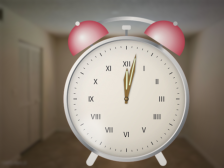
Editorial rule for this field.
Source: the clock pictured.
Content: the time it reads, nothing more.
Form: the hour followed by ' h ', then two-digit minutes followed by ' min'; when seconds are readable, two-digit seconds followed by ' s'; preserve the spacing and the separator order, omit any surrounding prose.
12 h 02 min
